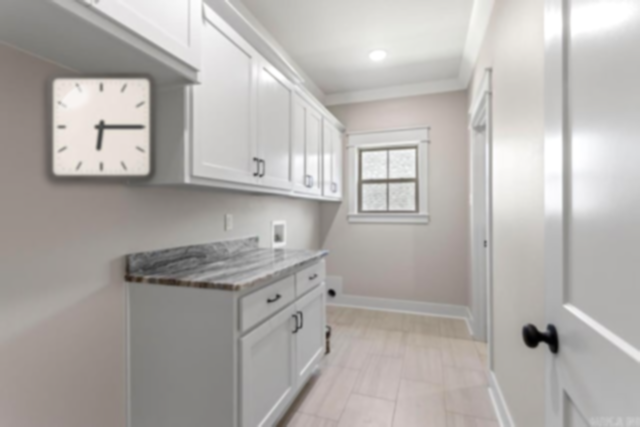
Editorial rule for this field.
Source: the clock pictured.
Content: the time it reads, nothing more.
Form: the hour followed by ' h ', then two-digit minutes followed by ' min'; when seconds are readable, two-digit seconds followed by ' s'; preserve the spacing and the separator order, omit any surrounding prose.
6 h 15 min
